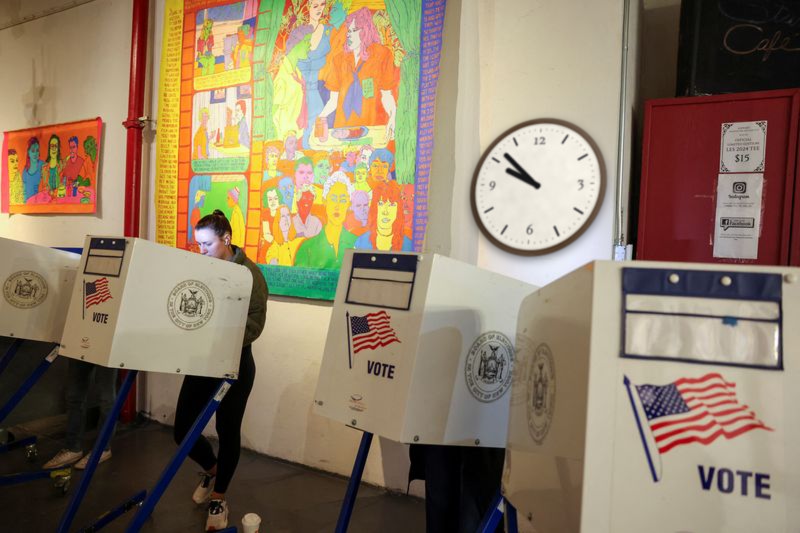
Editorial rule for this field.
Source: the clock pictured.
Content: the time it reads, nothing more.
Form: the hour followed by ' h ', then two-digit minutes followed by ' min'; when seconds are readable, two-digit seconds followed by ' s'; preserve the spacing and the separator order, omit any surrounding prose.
9 h 52 min
